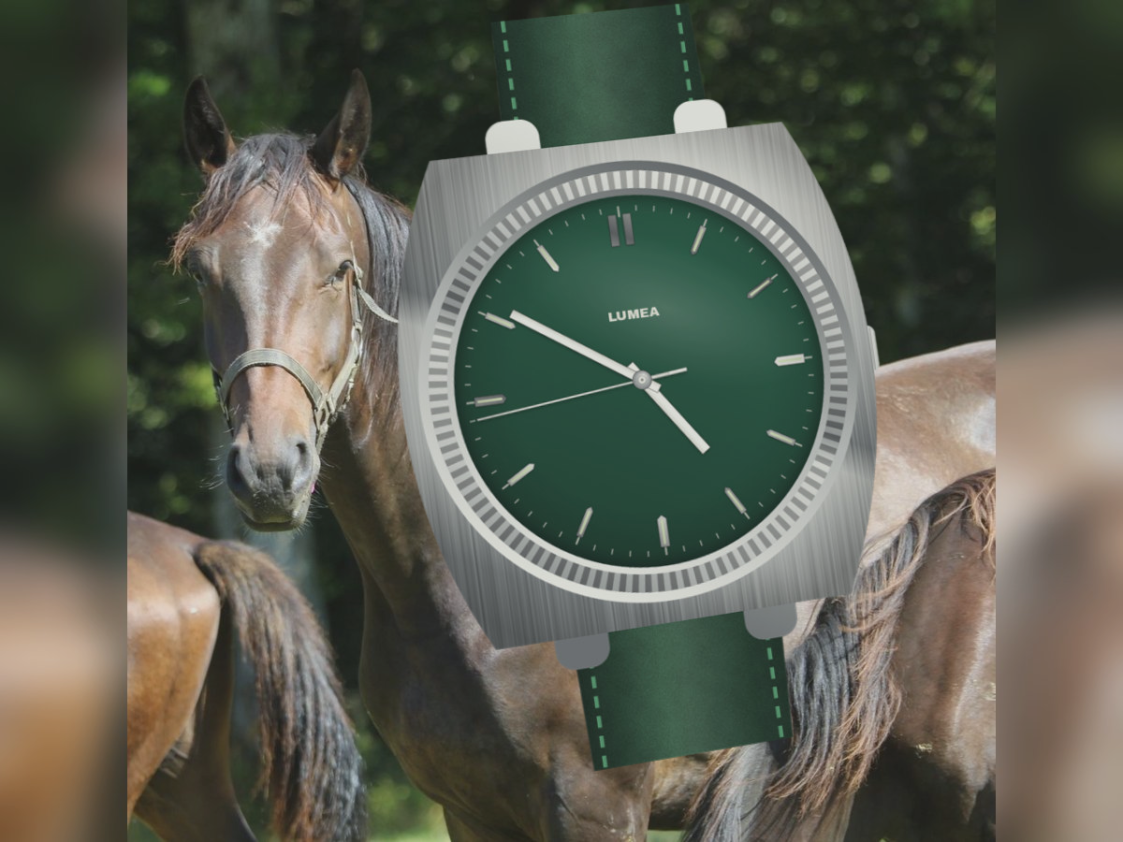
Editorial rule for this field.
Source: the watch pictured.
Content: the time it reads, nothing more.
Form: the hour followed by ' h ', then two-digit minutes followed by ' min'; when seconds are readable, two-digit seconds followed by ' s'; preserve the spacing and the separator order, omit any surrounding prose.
4 h 50 min 44 s
